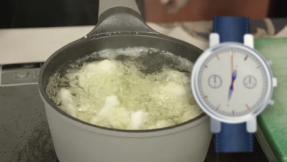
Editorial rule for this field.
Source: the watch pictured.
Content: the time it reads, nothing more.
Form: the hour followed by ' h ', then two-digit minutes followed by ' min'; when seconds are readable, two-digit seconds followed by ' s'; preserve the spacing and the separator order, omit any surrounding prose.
12 h 32 min
